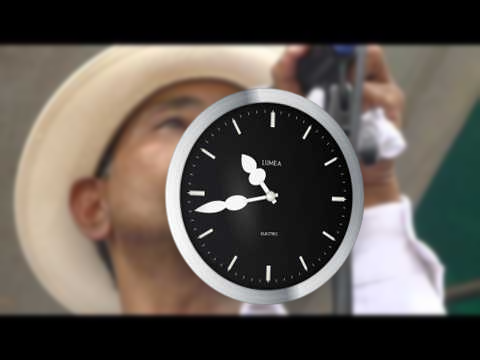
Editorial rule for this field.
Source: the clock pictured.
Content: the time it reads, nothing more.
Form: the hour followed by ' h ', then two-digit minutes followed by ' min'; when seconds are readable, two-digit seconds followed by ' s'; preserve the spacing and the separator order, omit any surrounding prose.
10 h 43 min
